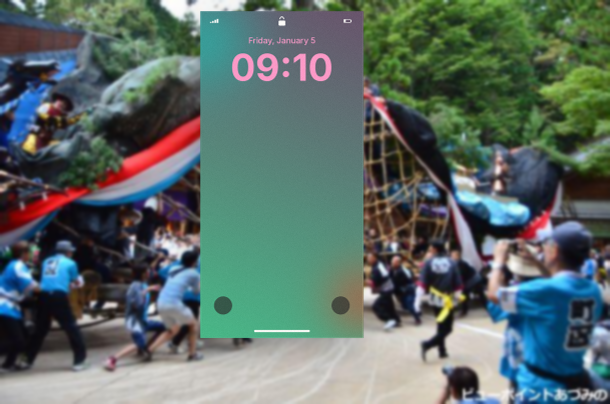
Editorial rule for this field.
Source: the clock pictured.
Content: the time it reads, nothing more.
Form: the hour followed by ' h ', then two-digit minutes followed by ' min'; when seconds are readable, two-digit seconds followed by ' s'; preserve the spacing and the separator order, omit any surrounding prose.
9 h 10 min
